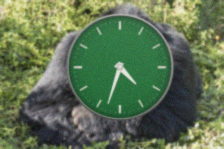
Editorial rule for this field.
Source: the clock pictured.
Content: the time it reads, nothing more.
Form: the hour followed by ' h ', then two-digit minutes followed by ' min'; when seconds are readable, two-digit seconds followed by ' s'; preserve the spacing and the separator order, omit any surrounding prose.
4 h 33 min
